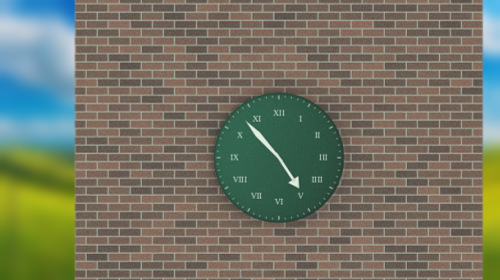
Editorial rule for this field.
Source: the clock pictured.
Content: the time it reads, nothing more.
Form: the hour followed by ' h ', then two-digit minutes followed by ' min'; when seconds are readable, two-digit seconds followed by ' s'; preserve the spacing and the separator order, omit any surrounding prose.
4 h 53 min
